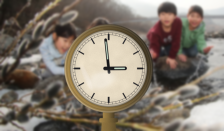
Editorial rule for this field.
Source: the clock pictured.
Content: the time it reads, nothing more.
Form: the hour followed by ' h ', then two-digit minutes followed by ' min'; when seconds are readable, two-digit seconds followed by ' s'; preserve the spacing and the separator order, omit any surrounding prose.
2 h 59 min
